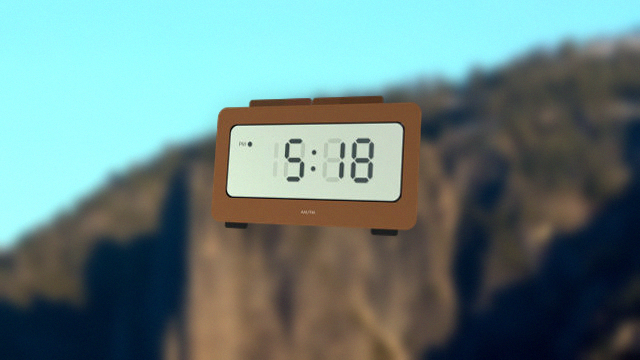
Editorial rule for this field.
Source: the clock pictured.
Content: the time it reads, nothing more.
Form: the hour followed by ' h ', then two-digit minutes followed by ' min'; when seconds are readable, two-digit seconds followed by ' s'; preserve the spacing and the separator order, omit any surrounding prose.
5 h 18 min
